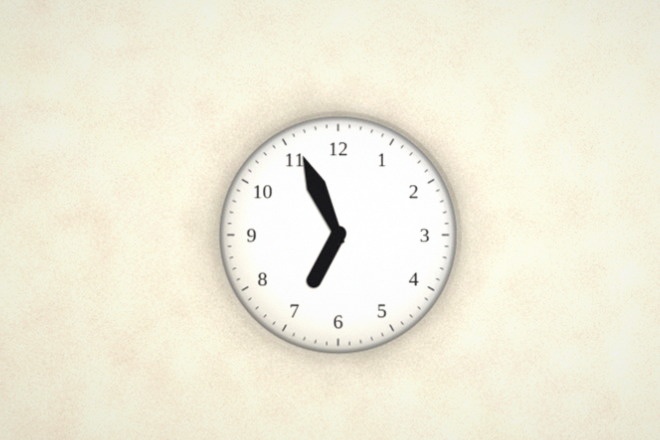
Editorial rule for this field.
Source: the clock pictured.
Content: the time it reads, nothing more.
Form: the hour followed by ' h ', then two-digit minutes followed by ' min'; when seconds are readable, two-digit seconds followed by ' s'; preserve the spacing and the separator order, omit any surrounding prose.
6 h 56 min
